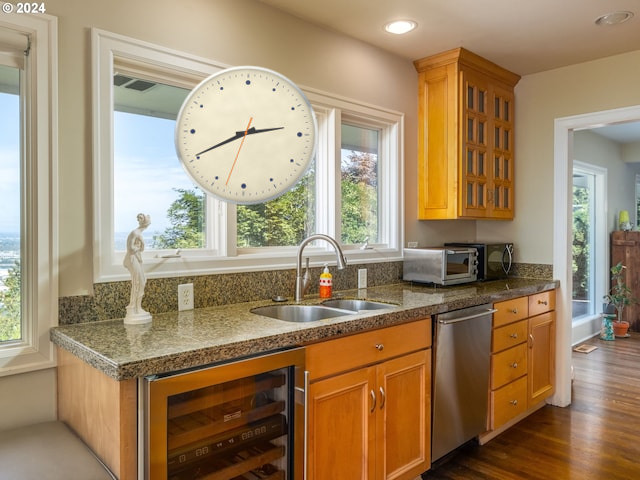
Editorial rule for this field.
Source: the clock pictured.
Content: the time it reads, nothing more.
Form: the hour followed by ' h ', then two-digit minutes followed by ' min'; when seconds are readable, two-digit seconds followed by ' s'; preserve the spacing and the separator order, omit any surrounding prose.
2 h 40 min 33 s
